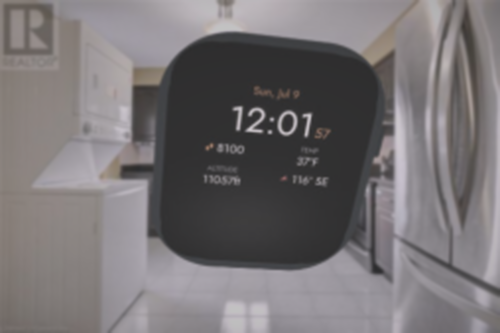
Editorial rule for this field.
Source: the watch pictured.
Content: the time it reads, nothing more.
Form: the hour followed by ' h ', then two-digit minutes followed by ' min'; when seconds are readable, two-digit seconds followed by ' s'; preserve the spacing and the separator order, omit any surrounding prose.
12 h 01 min
